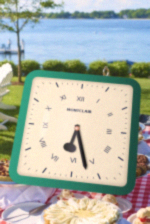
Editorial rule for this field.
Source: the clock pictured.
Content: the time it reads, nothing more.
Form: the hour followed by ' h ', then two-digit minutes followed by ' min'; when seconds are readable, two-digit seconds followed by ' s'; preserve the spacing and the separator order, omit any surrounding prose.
6 h 27 min
